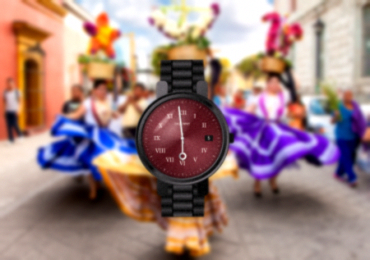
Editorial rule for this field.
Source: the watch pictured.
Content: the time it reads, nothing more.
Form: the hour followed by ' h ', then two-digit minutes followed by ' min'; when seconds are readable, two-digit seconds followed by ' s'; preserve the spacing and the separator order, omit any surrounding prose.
5 h 59 min
